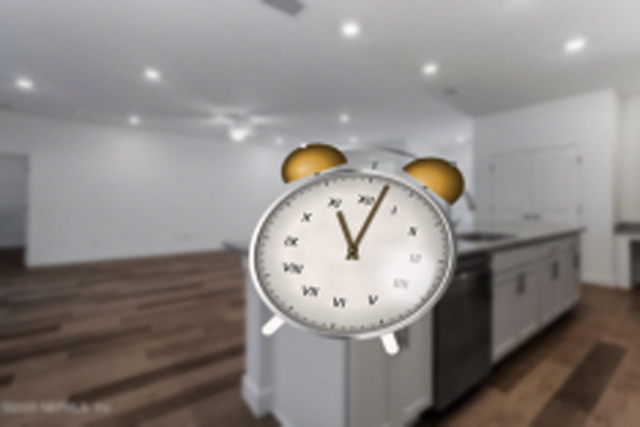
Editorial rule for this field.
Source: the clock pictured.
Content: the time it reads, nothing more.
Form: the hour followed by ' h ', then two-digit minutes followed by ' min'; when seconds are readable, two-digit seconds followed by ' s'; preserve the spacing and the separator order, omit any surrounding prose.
11 h 02 min
